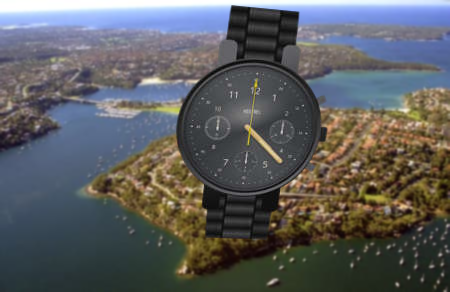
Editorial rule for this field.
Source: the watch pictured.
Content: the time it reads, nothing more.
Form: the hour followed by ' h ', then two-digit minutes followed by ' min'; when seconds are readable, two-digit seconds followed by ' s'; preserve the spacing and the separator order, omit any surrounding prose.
4 h 22 min
